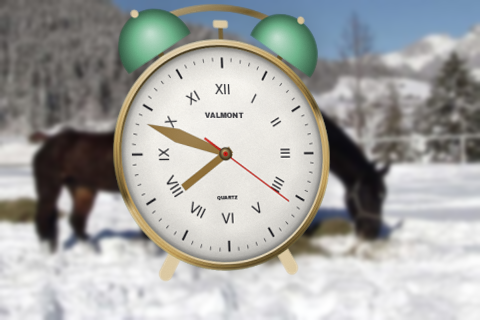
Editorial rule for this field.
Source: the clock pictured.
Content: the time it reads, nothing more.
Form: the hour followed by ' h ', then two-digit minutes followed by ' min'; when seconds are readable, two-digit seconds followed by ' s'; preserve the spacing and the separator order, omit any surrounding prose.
7 h 48 min 21 s
